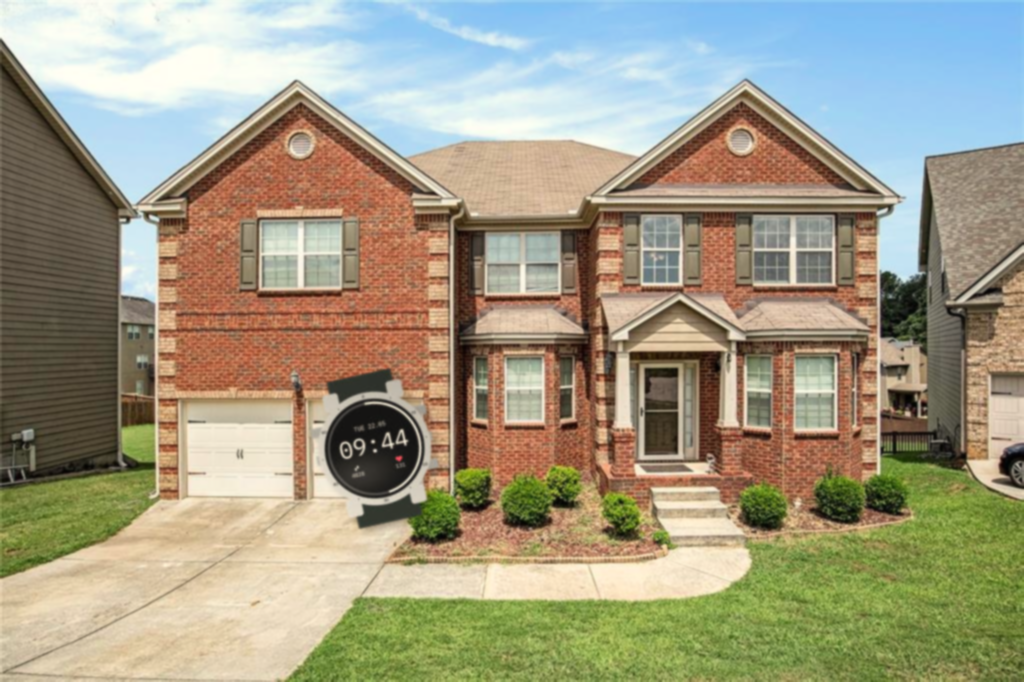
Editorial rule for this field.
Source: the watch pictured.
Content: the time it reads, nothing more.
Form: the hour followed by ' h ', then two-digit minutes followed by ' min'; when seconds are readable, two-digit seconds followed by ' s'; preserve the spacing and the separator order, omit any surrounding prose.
9 h 44 min
